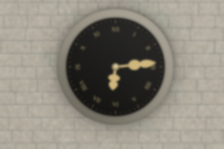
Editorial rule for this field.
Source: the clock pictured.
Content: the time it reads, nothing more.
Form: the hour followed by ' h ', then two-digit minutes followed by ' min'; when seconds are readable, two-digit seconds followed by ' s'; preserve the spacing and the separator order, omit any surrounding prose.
6 h 14 min
